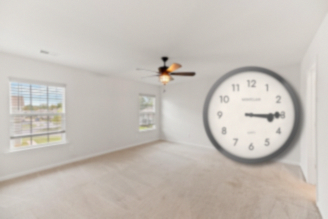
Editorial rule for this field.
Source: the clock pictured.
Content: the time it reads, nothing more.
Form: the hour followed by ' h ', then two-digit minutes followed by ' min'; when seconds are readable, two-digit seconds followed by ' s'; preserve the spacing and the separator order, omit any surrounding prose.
3 h 15 min
